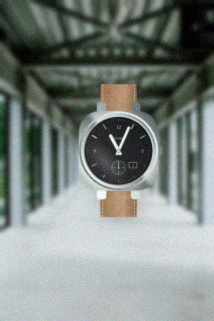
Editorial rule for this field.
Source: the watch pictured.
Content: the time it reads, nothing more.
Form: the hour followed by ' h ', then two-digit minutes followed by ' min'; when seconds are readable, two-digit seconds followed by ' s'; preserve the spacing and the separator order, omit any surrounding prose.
11 h 04 min
